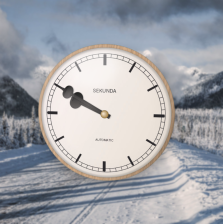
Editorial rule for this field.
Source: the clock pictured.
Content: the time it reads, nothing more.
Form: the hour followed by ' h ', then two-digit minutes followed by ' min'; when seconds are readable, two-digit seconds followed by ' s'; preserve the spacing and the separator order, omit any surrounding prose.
9 h 50 min
